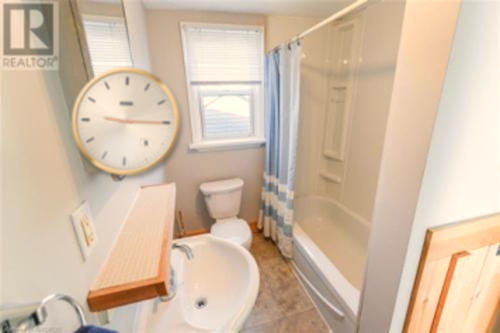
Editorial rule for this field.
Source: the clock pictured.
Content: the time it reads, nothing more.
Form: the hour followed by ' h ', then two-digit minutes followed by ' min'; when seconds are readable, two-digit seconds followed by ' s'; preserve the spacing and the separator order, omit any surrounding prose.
9 h 15 min
